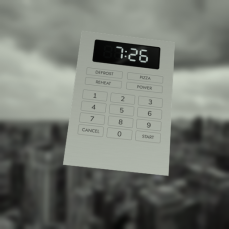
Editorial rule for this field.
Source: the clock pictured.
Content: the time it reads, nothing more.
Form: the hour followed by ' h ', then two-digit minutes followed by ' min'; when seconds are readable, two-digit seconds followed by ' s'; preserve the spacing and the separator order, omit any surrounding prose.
7 h 26 min
